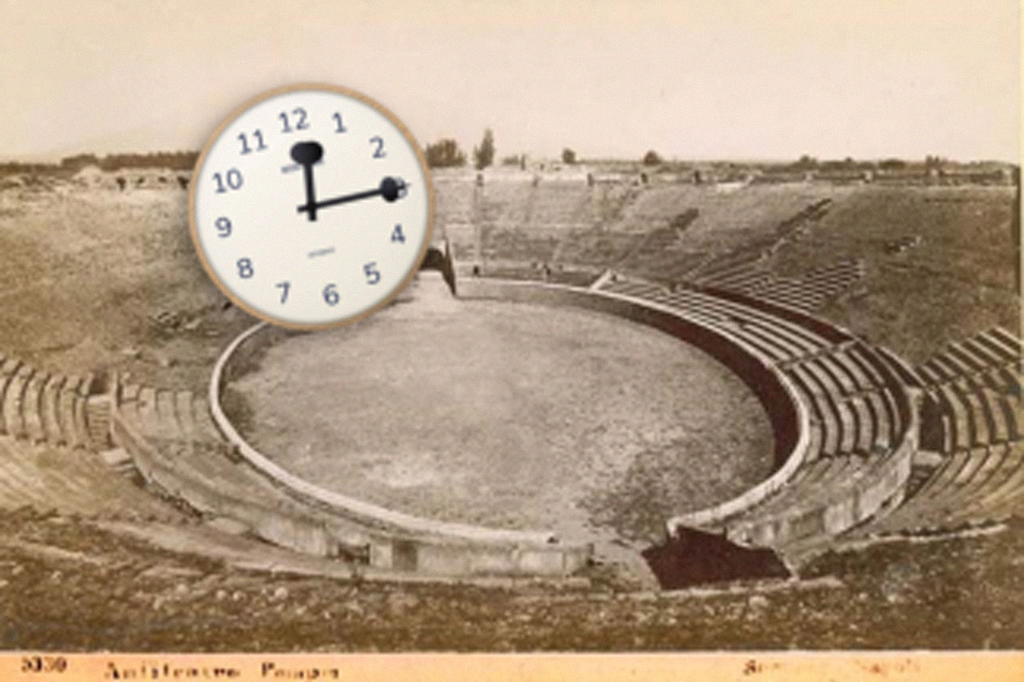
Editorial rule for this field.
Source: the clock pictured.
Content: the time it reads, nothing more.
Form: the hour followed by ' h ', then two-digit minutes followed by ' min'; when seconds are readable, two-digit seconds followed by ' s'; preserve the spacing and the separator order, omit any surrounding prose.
12 h 15 min
